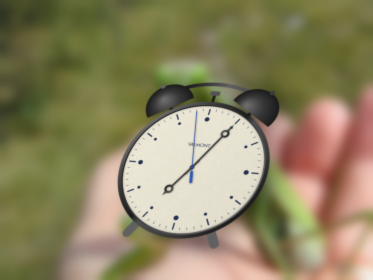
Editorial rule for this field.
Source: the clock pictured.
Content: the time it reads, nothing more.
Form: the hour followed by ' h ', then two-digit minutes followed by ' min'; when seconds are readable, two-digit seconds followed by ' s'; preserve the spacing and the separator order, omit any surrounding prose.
7 h 04 min 58 s
